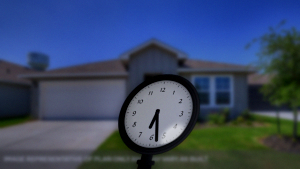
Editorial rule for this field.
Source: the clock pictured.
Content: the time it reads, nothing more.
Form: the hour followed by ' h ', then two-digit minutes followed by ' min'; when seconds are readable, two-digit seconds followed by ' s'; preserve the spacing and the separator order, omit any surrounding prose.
6 h 28 min
